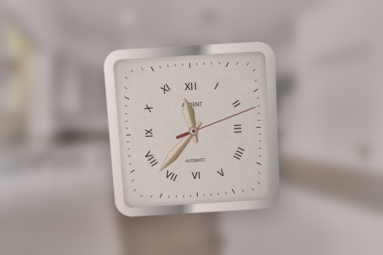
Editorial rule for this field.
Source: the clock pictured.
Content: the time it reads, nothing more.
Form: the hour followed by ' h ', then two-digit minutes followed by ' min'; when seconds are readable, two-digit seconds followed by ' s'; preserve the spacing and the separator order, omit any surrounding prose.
11 h 37 min 12 s
